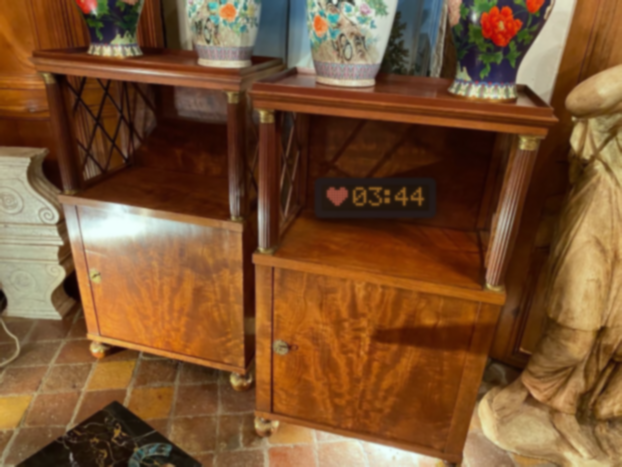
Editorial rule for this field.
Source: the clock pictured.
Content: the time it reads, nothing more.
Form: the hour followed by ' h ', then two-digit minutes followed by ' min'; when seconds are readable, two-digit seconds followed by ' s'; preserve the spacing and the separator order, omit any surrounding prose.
3 h 44 min
